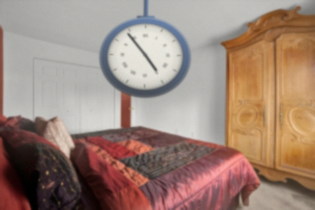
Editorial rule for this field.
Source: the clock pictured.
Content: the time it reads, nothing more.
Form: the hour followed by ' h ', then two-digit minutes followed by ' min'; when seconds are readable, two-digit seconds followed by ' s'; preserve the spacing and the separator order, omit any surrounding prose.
4 h 54 min
